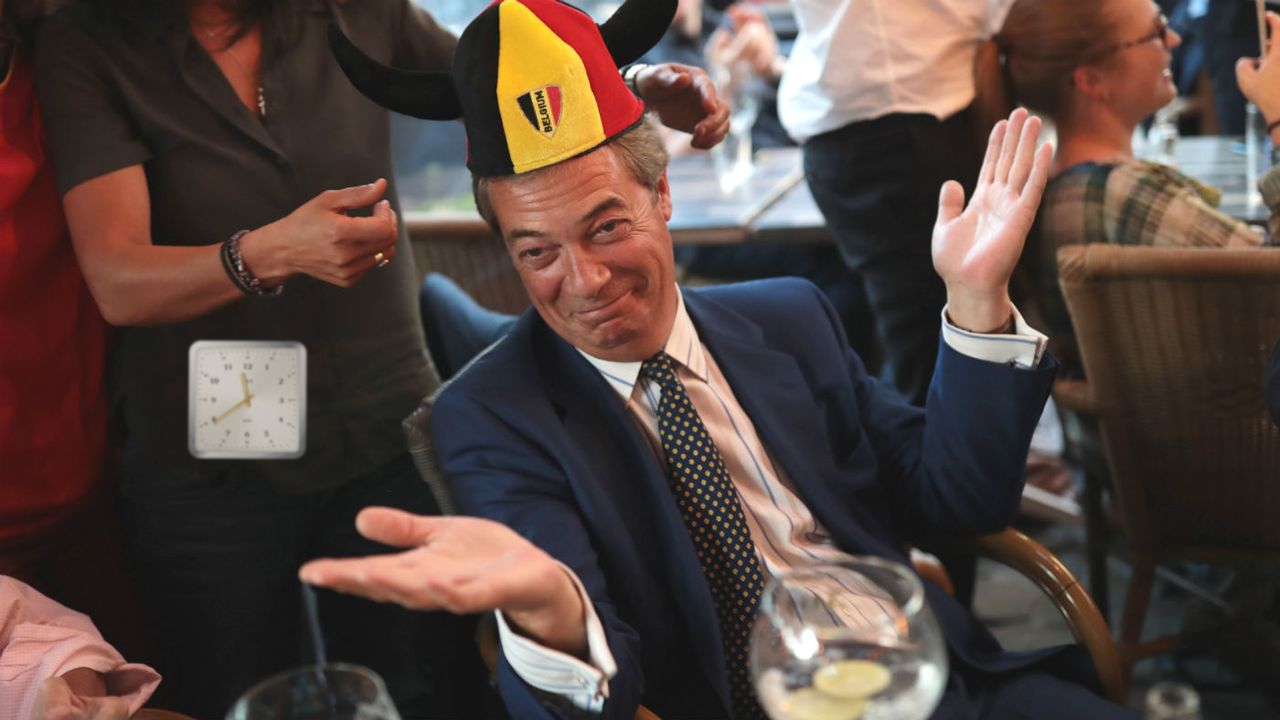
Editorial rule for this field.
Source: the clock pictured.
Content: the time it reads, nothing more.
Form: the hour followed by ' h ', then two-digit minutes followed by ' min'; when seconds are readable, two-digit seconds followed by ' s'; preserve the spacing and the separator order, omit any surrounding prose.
11 h 39 min
